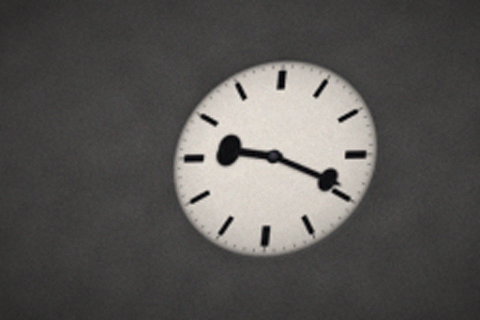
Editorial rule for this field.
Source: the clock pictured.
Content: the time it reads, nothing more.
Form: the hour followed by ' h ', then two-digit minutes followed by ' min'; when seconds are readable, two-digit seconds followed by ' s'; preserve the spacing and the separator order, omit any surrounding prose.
9 h 19 min
